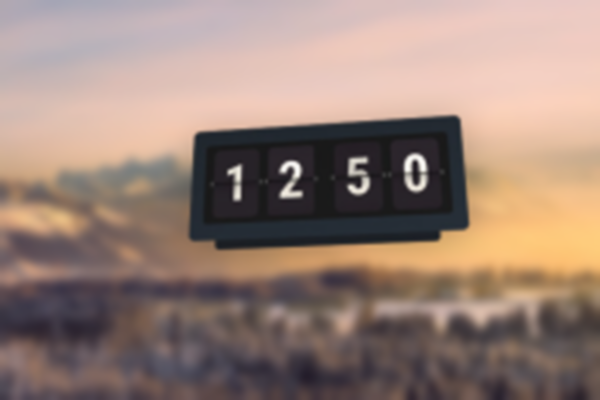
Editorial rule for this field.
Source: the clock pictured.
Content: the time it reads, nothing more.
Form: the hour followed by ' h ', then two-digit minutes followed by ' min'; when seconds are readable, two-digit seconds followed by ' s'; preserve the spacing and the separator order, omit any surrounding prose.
12 h 50 min
